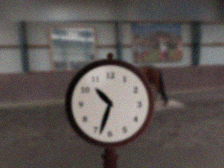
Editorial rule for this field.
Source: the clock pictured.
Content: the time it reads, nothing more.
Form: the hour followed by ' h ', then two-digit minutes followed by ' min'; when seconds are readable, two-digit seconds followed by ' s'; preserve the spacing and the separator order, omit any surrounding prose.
10 h 33 min
